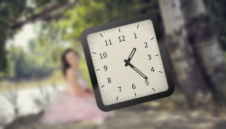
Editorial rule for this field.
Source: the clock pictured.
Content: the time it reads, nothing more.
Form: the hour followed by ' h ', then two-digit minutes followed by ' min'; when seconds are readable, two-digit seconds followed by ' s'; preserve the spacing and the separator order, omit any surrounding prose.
1 h 24 min
